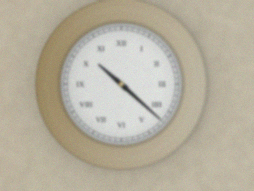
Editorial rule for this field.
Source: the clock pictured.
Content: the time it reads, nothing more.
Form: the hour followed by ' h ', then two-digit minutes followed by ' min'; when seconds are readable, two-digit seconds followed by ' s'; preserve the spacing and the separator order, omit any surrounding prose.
10 h 22 min
